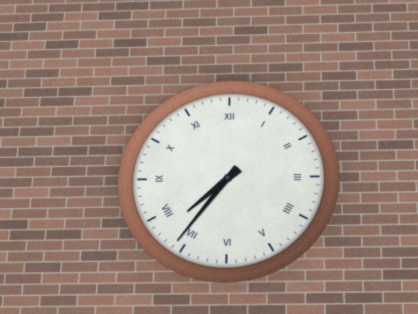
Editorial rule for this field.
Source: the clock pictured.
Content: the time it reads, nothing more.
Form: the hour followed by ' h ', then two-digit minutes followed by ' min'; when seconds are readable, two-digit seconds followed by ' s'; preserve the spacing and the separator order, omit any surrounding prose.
7 h 36 min
